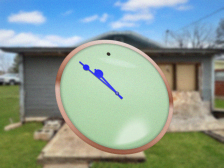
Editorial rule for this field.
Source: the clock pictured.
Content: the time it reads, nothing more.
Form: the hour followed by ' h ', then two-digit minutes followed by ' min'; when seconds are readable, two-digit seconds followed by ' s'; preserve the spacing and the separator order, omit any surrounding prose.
10 h 53 min
